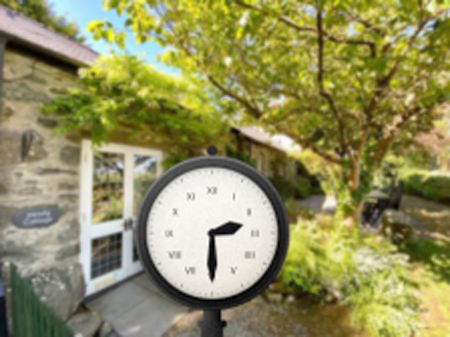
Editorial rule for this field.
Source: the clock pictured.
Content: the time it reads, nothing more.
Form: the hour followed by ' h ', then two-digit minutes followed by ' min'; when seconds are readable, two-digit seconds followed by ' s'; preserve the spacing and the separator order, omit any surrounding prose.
2 h 30 min
